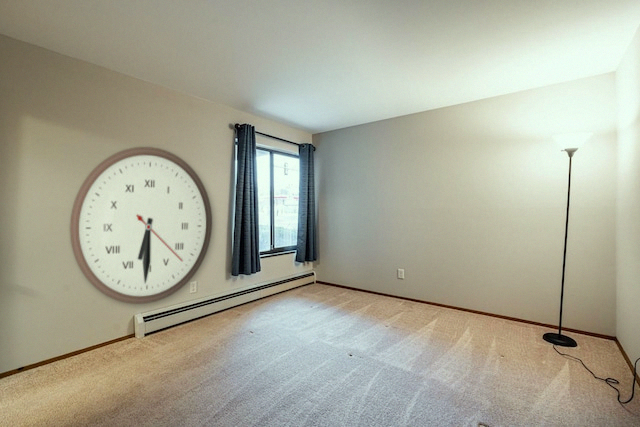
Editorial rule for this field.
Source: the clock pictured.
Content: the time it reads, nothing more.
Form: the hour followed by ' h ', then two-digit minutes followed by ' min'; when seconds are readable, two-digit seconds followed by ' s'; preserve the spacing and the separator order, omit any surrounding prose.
6 h 30 min 22 s
